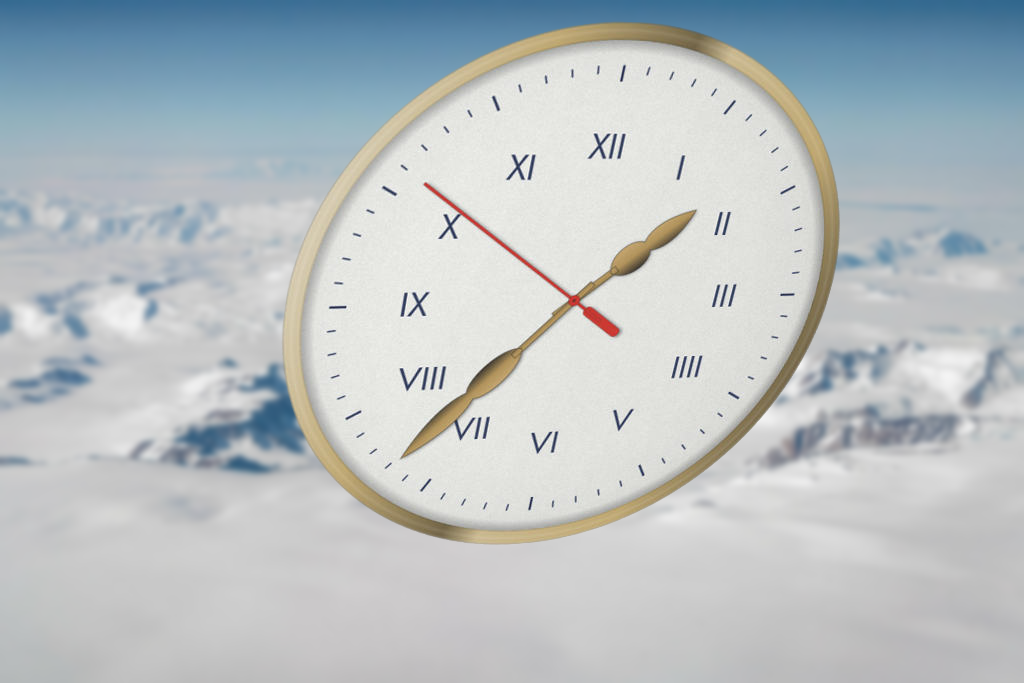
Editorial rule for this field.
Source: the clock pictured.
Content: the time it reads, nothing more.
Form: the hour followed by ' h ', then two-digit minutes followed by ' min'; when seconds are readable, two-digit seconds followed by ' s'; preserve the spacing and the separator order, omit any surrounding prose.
1 h 36 min 51 s
